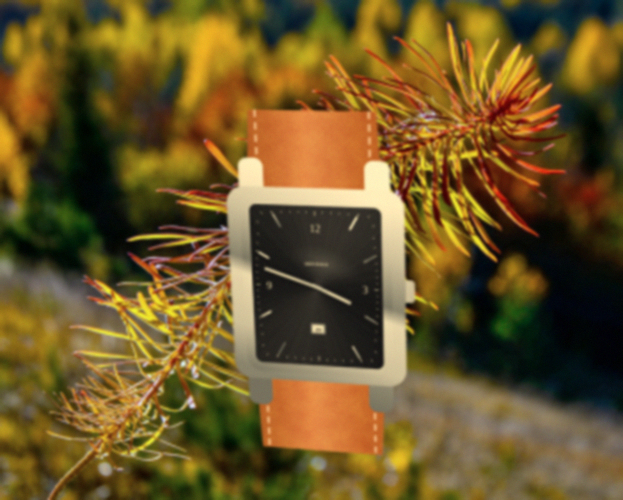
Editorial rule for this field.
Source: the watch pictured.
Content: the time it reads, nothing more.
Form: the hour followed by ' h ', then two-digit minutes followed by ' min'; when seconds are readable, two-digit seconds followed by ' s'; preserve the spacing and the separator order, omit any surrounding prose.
3 h 48 min
